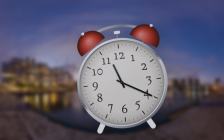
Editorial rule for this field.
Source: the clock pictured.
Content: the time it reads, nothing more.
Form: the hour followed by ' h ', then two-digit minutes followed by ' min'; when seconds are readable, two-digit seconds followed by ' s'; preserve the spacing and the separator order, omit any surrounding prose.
11 h 20 min
